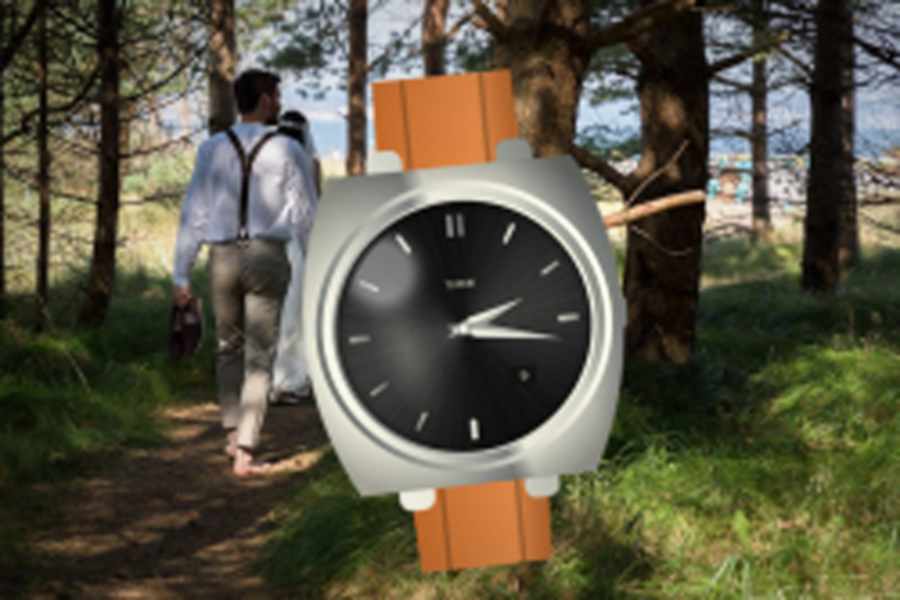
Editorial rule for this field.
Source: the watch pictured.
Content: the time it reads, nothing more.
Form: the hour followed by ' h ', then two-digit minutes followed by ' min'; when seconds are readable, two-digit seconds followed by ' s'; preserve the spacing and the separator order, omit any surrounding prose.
2 h 17 min
